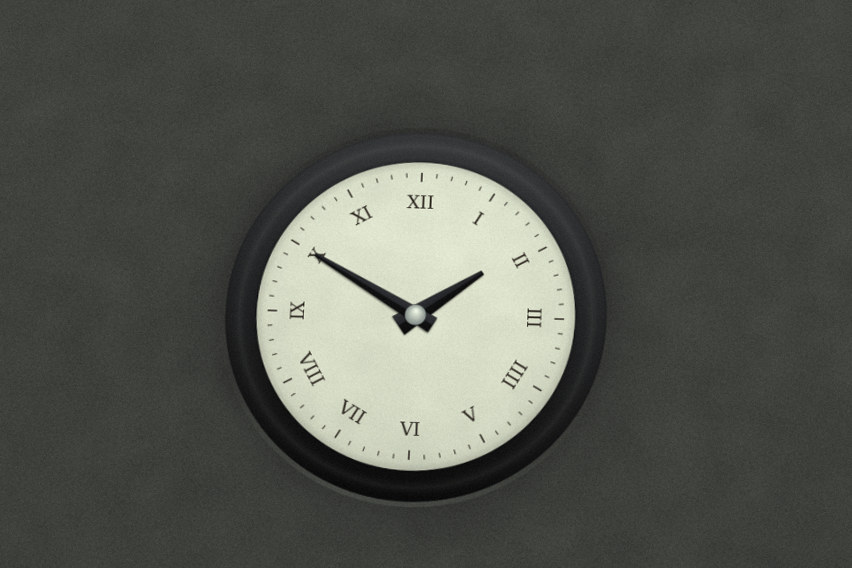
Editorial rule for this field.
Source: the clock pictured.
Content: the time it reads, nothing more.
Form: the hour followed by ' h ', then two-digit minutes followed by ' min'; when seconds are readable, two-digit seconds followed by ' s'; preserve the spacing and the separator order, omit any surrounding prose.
1 h 50 min
